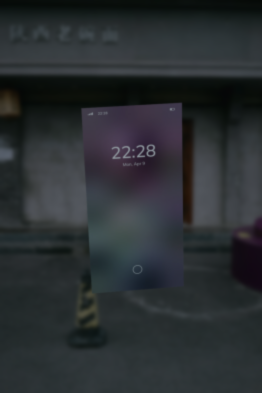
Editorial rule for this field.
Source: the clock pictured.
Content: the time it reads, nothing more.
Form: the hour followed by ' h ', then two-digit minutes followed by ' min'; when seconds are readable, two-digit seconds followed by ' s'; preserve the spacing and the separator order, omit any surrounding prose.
22 h 28 min
